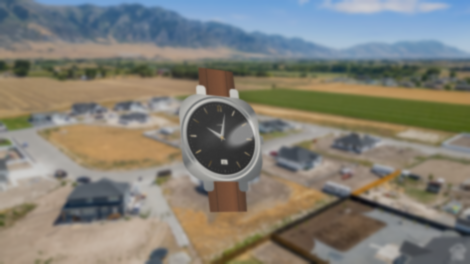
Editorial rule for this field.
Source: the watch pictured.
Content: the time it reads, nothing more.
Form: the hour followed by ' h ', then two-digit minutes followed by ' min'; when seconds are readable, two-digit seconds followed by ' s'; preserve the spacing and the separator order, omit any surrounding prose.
10 h 02 min
